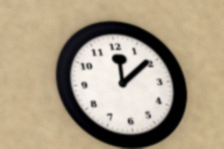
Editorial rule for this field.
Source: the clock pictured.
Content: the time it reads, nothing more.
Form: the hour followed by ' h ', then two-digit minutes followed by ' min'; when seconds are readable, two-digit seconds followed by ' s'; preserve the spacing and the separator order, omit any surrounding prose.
12 h 09 min
